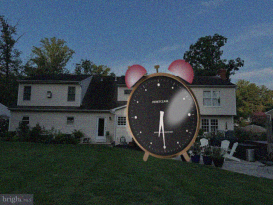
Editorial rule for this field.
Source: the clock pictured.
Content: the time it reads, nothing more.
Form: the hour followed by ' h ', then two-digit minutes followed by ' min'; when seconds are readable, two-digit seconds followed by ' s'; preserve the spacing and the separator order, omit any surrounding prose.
6 h 30 min
